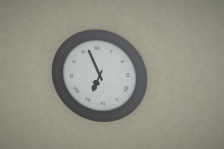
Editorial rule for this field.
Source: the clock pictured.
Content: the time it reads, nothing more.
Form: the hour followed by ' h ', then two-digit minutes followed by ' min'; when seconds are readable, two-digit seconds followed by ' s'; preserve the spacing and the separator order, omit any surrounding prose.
6 h 57 min
